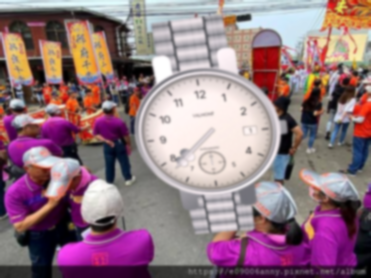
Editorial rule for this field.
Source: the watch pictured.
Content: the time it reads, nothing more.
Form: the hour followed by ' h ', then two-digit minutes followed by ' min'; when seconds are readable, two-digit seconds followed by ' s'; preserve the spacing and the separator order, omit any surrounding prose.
7 h 38 min
